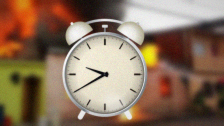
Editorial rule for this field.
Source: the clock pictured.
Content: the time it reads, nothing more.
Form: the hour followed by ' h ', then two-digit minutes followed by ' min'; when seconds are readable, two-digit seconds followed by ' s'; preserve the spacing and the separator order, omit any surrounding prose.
9 h 40 min
